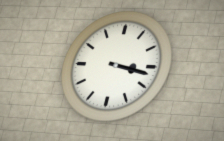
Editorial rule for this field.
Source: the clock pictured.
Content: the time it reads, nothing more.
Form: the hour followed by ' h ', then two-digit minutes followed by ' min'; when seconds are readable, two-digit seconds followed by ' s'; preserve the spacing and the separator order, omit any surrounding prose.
3 h 17 min
